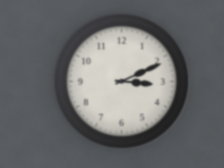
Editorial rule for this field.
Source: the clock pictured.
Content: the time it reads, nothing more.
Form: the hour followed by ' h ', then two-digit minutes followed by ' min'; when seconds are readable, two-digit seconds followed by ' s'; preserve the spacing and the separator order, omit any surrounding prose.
3 h 11 min
